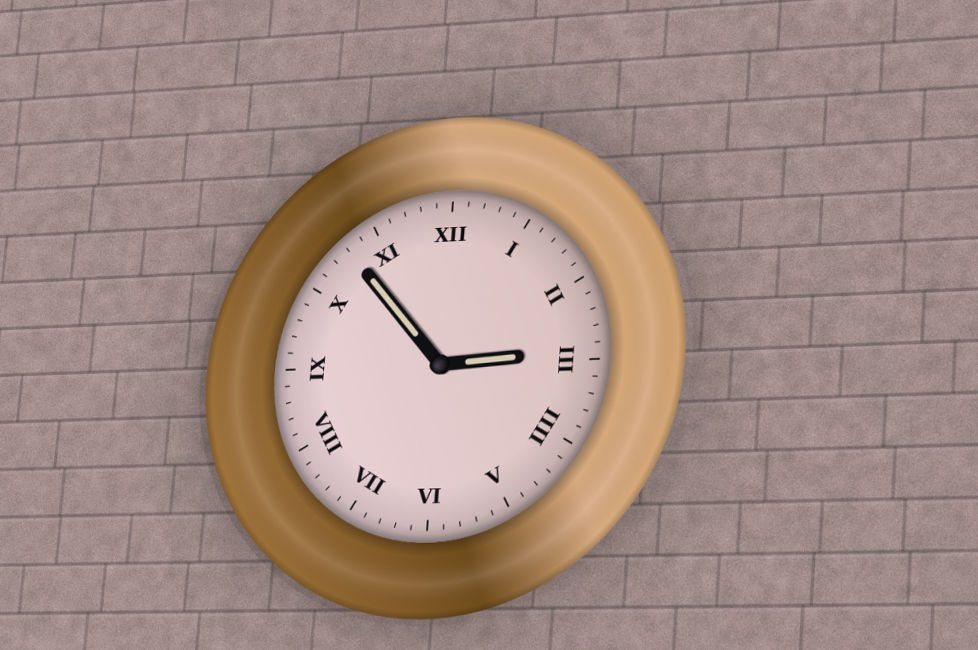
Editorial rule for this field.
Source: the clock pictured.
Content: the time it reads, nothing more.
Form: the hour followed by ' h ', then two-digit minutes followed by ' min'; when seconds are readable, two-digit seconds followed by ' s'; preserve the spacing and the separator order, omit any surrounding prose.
2 h 53 min
